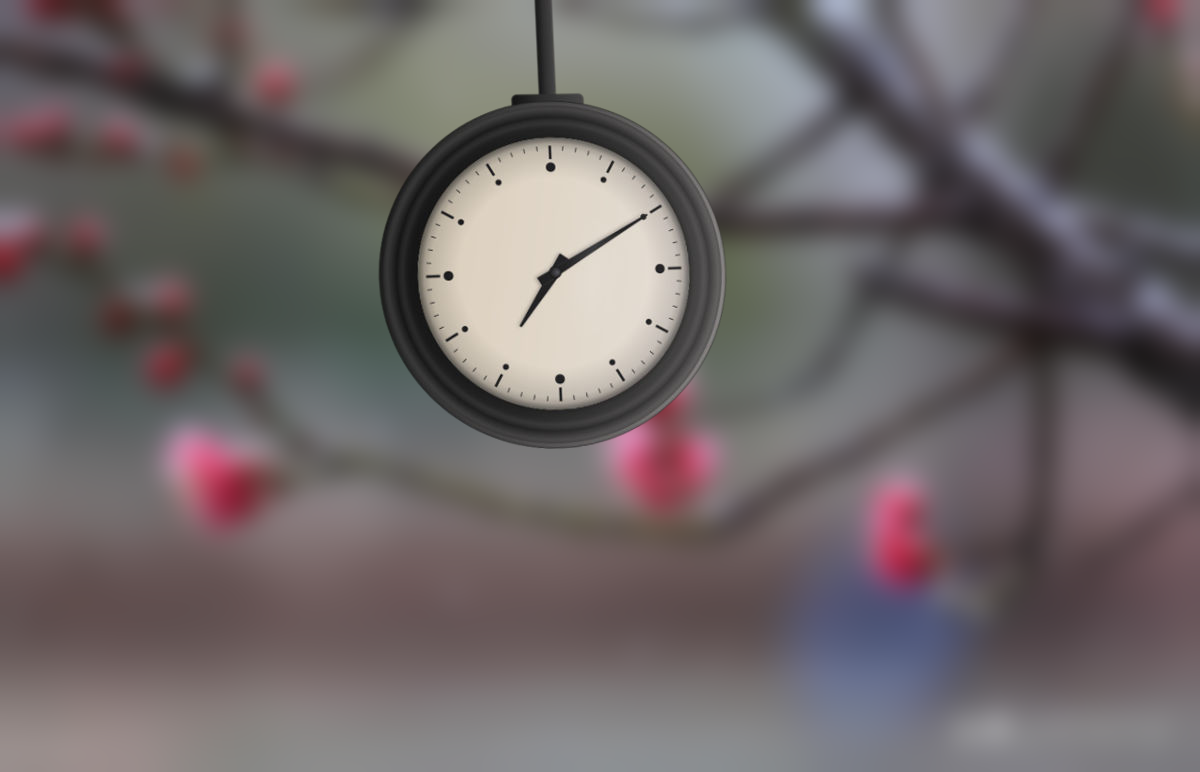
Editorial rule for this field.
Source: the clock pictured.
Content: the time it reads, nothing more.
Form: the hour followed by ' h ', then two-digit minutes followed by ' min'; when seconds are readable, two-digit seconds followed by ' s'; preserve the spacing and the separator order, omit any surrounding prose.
7 h 10 min
